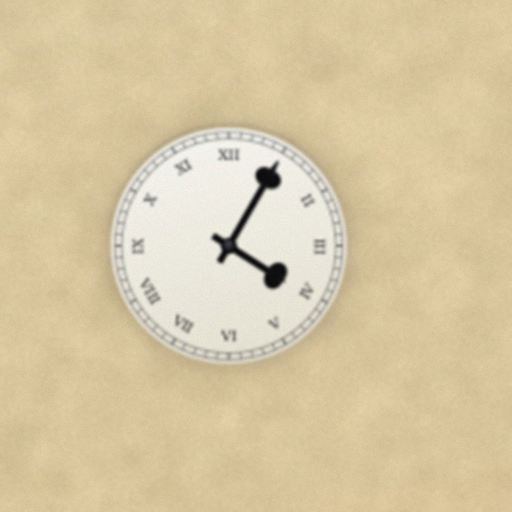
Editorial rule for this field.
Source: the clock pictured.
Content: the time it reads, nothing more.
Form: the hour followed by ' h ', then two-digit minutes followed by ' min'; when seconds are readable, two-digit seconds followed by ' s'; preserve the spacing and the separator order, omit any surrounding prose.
4 h 05 min
